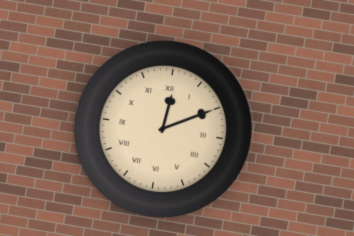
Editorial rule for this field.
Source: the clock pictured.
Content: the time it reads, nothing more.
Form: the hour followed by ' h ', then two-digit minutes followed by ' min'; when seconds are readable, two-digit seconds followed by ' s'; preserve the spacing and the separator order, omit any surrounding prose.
12 h 10 min
